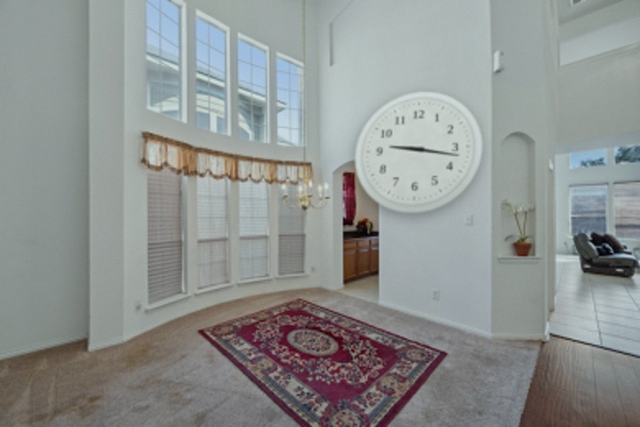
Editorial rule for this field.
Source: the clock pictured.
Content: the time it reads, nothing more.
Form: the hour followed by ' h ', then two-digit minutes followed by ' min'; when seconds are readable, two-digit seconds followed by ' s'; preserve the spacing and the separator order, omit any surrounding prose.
9 h 17 min
